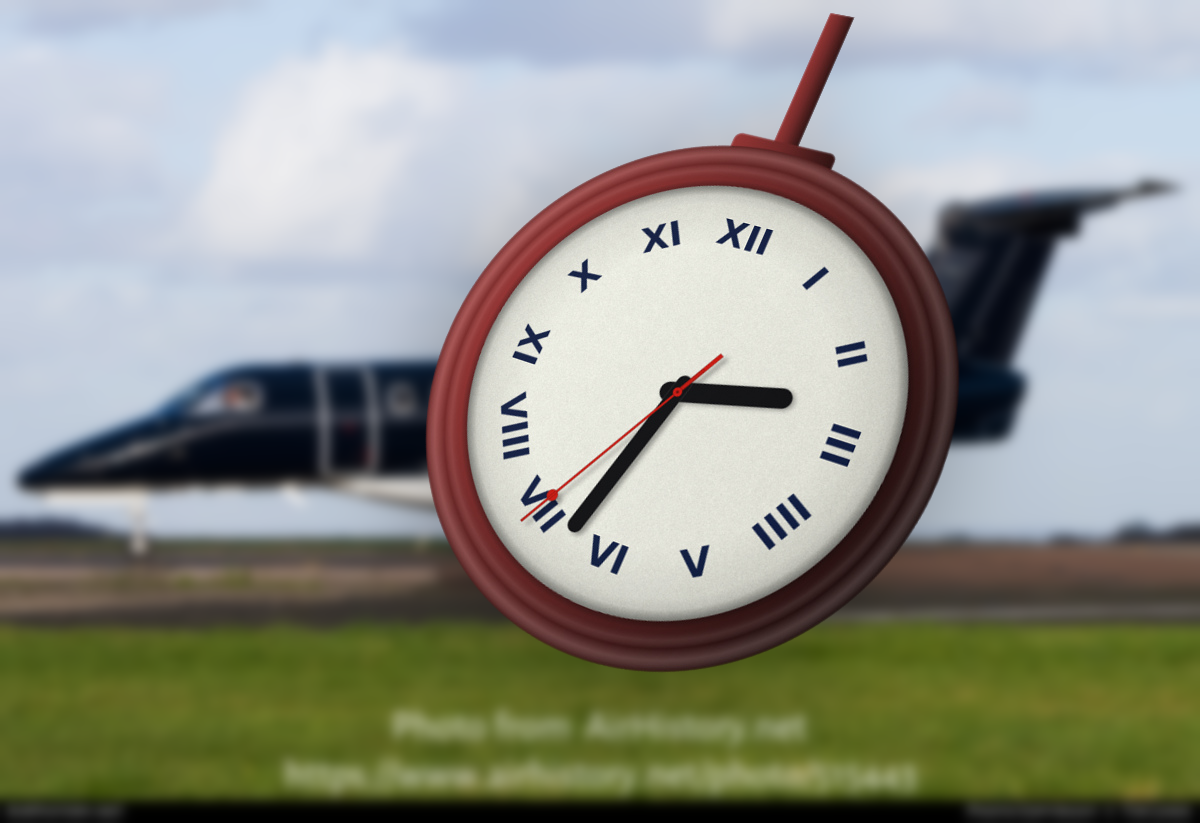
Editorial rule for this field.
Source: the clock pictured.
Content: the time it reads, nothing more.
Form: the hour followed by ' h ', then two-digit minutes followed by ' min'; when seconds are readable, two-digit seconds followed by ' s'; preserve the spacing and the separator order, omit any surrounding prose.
2 h 32 min 35 s
